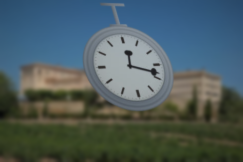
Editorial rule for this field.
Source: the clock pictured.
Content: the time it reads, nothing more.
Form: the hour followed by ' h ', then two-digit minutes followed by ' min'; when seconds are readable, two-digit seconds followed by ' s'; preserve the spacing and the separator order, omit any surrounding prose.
12 h 18 min
